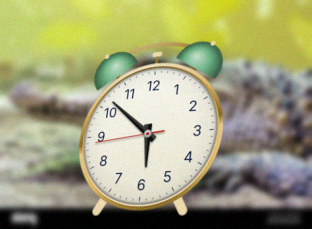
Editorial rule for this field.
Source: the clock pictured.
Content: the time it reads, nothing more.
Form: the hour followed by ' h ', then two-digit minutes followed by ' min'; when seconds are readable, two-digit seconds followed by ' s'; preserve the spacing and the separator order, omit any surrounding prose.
5 h 51 min 44 s
